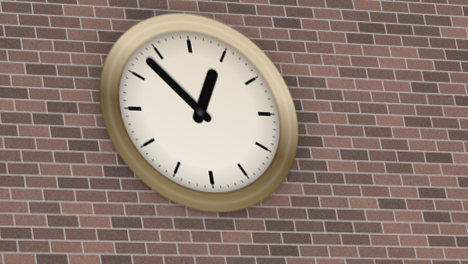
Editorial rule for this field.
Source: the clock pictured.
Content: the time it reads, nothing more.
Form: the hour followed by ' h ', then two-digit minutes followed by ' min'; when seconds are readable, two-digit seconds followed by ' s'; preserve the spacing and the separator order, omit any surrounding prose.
12 h 53 min
